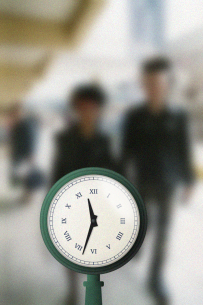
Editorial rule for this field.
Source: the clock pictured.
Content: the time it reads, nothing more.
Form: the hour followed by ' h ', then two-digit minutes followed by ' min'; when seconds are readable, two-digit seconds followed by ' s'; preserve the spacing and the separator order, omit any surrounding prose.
11 h 33 min
